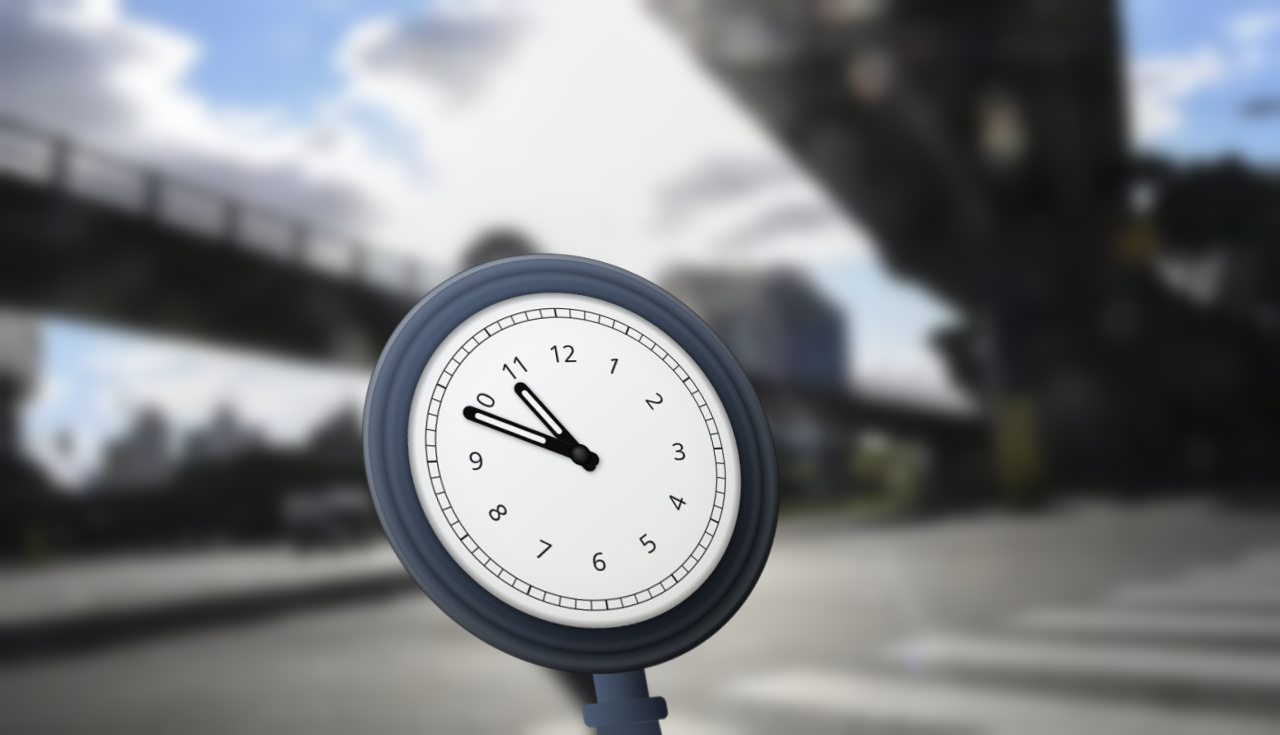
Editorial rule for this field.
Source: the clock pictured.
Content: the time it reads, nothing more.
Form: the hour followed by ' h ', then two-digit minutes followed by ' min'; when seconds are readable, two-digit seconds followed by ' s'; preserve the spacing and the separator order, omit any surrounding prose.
10 h 49 min
